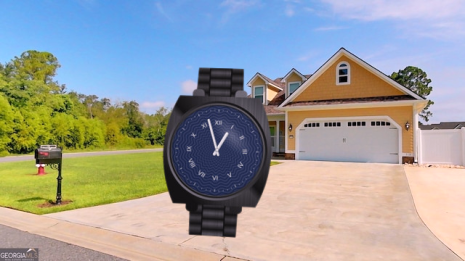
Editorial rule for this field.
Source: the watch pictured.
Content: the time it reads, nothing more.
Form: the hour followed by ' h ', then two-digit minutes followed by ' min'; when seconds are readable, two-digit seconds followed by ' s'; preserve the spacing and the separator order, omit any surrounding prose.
12 h 57 min
